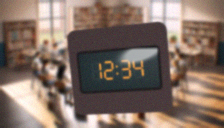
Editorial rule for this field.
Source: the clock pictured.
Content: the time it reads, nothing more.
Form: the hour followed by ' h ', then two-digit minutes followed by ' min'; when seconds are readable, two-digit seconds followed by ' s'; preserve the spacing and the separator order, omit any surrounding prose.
12 h 34 min
